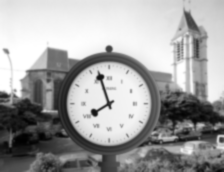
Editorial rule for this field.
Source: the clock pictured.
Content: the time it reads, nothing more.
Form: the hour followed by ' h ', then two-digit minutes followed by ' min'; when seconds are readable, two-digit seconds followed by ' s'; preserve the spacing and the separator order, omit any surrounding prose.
7 h 57 min
